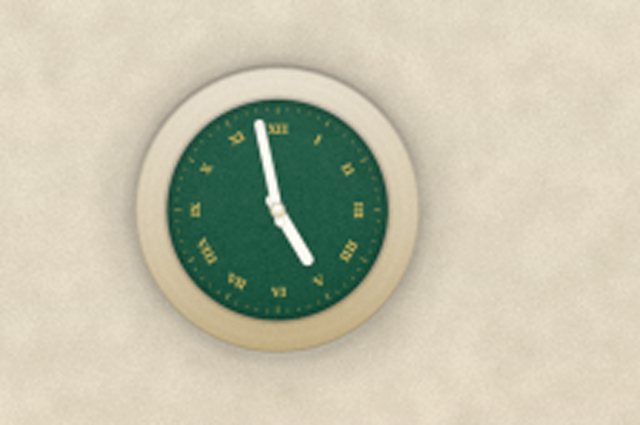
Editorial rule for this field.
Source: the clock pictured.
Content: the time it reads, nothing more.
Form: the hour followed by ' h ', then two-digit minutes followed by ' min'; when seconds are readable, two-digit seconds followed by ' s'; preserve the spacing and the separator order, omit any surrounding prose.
4 h 58 min
